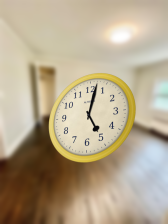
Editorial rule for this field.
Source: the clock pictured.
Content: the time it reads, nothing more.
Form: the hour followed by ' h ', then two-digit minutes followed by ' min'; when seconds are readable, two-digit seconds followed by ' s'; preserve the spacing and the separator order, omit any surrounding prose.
5 h 02 min
